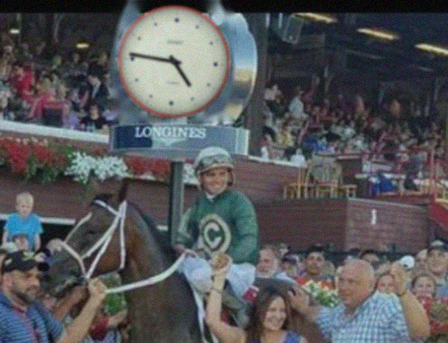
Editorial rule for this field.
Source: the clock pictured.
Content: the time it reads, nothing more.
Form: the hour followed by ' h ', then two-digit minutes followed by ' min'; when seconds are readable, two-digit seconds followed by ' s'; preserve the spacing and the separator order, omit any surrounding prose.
4 h 46 min
